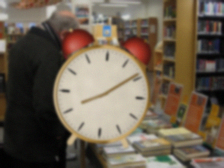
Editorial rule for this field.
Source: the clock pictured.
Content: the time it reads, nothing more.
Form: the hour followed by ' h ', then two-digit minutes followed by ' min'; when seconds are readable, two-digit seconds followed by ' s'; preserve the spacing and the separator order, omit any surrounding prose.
8 h 09 min
